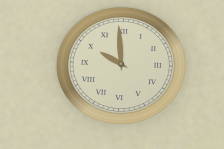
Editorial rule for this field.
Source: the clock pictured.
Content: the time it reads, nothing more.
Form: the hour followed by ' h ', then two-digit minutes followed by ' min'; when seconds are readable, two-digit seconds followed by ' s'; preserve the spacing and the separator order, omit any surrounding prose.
9 h 59 min
